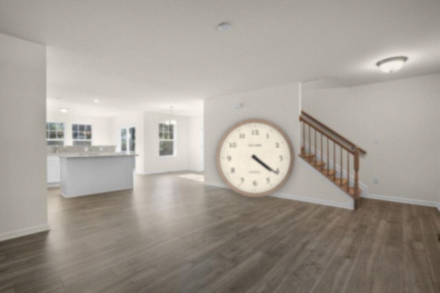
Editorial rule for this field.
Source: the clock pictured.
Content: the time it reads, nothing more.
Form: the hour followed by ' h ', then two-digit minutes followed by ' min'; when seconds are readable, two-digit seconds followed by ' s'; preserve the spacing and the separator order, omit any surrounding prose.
4 h 21 min
